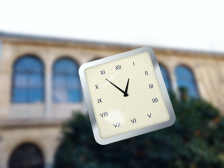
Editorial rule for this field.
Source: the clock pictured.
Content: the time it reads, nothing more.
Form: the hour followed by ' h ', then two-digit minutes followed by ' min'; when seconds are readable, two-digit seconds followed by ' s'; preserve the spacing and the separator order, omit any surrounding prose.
12 h 54 min
